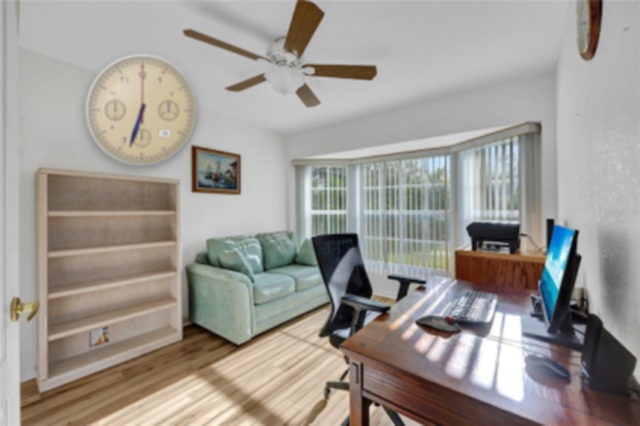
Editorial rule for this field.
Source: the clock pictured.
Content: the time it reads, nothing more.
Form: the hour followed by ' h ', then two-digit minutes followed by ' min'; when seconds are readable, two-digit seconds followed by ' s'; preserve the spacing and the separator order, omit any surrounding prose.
6 h 33 min
